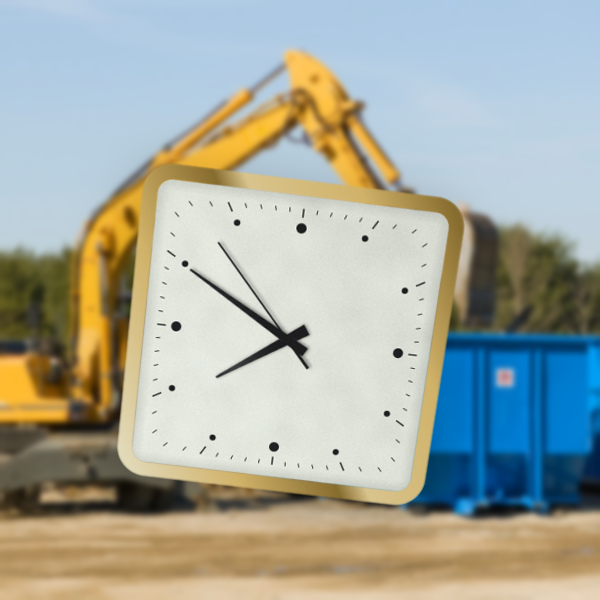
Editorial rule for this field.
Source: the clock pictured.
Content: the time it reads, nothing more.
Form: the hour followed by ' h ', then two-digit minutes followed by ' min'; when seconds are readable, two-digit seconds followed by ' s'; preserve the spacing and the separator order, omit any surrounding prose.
7 h 49 min 53 s
